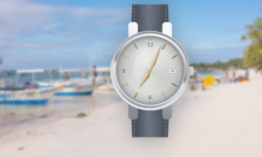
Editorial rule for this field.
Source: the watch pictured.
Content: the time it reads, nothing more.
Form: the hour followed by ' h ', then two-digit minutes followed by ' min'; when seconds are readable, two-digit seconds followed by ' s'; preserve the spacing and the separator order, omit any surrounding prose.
7 h 04 min
